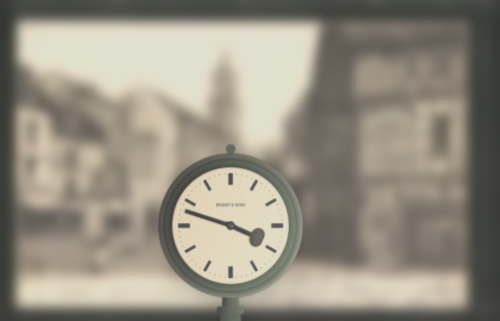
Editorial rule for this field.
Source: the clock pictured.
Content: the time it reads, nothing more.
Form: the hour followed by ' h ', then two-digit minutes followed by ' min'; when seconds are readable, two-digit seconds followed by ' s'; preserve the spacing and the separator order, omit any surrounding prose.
3 h 48 min
